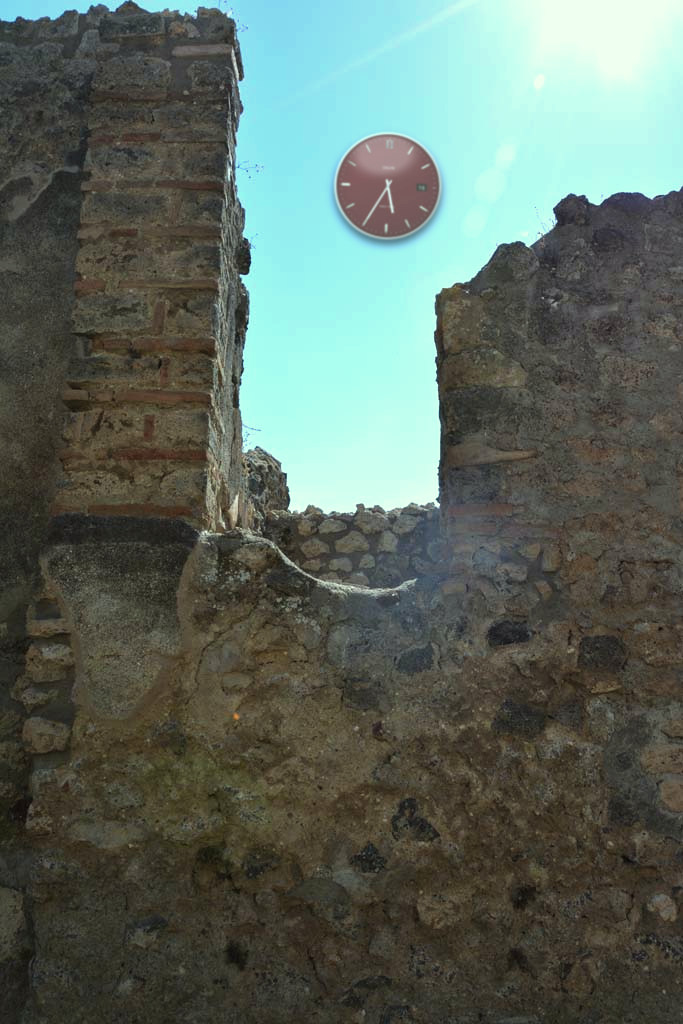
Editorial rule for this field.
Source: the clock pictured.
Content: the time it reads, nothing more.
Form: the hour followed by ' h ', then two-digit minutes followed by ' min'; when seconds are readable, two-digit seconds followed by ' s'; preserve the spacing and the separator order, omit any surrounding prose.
5 h 35 min
